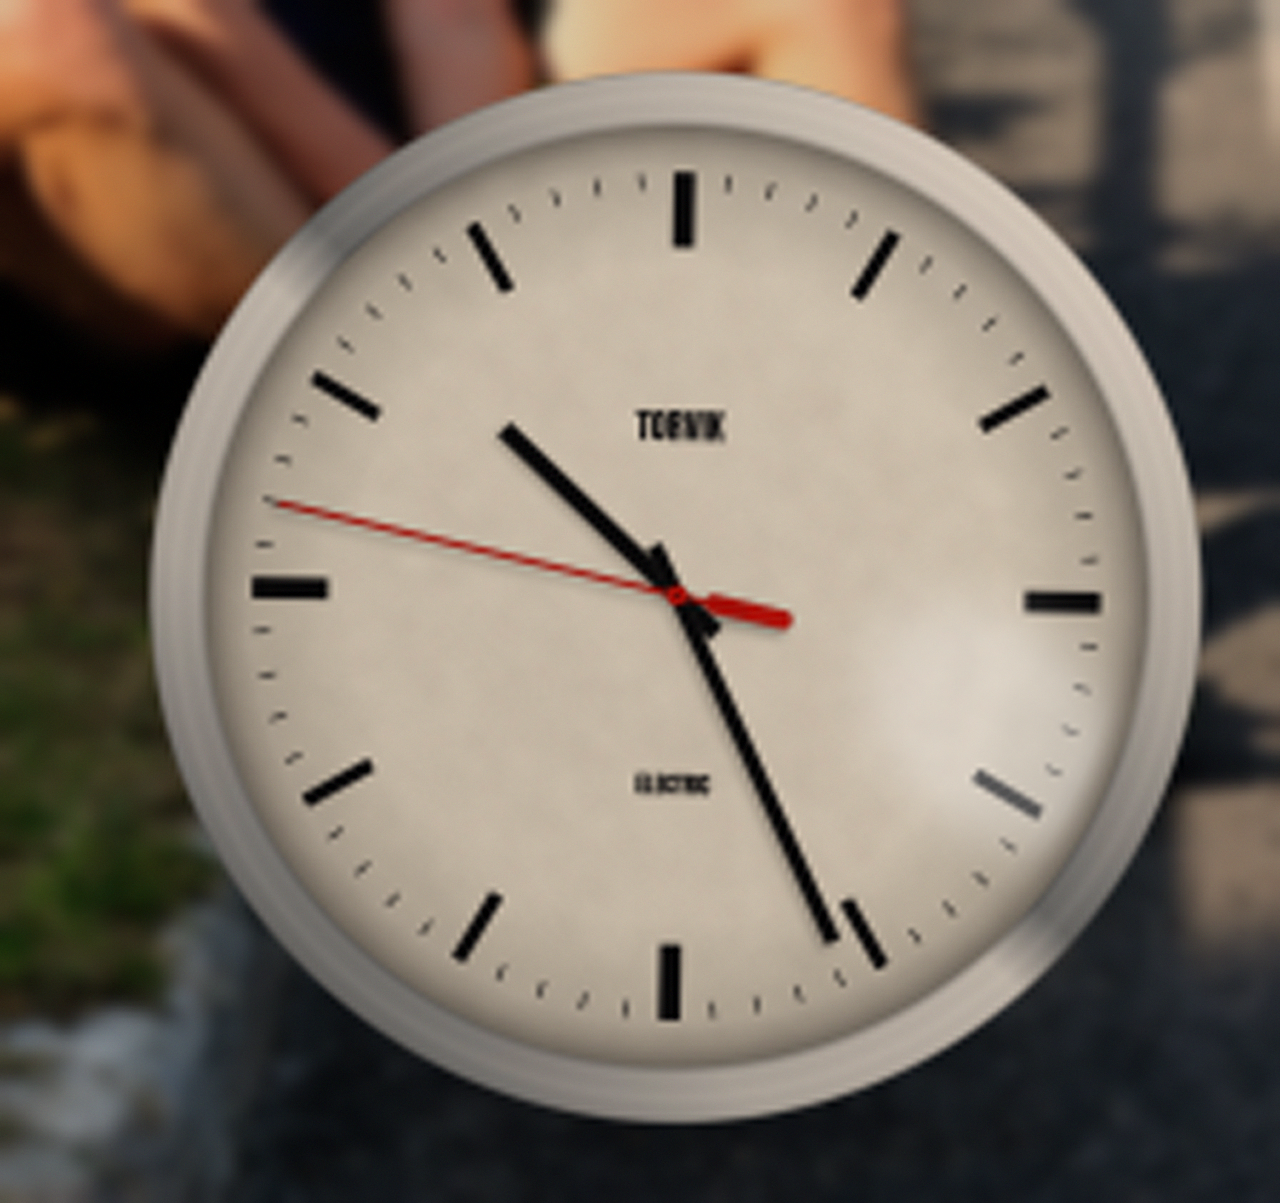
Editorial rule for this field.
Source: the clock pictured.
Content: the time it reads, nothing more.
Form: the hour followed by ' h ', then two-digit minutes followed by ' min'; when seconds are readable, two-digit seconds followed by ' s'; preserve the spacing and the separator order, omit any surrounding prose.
10 h 25 min 47 s
